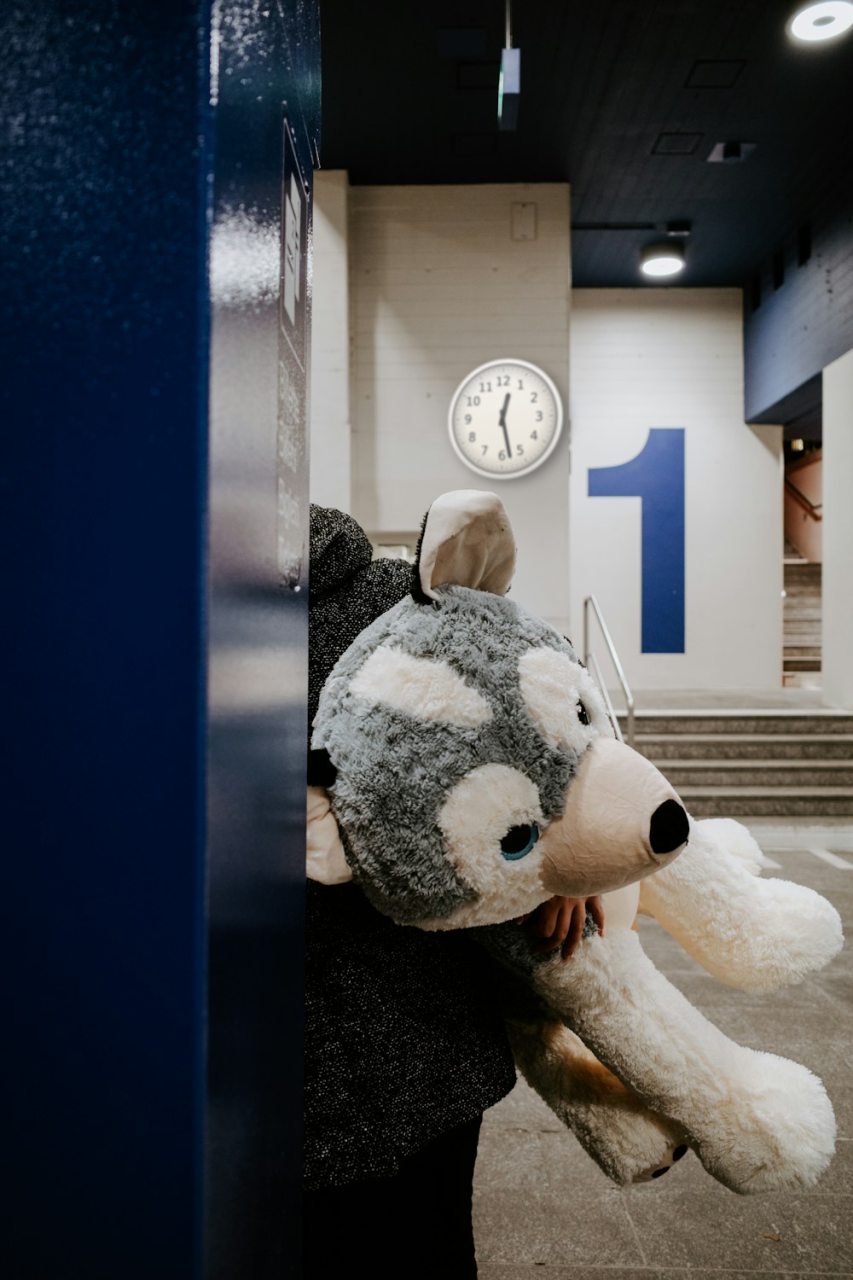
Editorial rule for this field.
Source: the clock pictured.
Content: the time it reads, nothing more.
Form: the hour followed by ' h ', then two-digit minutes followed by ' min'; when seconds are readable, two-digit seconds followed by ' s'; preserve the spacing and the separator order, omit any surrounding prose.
12 h 28 min
